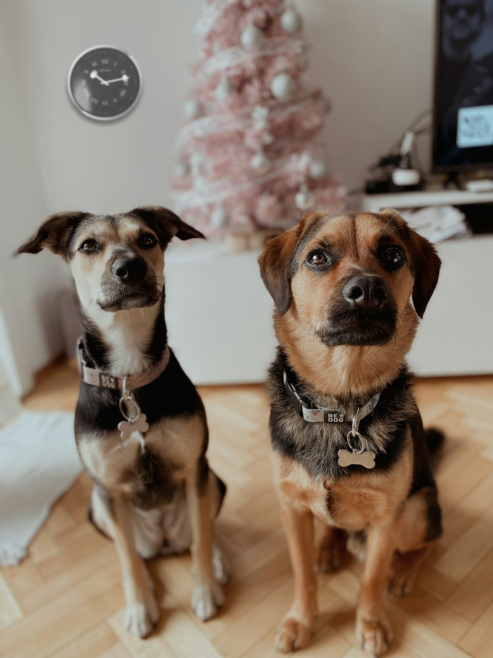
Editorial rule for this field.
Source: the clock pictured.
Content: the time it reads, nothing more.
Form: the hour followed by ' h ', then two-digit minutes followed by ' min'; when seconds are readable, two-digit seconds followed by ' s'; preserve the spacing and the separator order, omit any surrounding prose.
10 h 13 min
